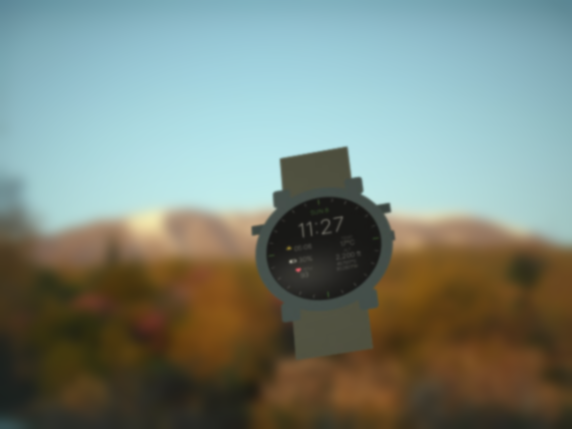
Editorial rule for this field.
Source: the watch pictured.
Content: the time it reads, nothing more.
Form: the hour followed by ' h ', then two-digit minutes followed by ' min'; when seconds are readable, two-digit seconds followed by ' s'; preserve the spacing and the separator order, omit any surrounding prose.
11 h 27 min
